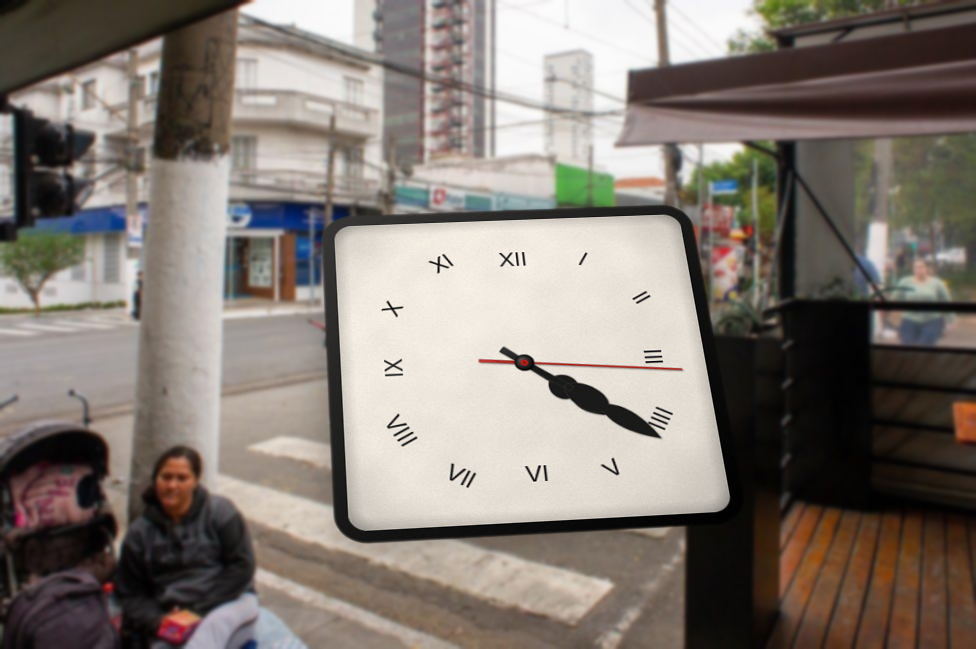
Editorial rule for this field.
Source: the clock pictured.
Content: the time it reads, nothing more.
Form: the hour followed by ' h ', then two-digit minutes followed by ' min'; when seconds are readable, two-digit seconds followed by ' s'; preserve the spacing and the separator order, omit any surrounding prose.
4 h 21 min 16 s
